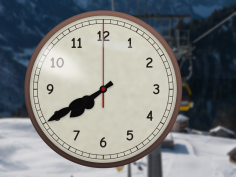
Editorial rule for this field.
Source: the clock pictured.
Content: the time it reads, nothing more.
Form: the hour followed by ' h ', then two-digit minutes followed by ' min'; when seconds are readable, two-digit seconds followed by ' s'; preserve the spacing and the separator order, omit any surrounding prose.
7 h 40 min 00 s
